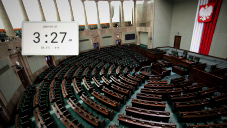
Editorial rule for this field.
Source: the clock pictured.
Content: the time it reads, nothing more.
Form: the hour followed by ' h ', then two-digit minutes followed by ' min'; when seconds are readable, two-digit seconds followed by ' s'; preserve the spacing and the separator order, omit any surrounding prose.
3 h 27 min
